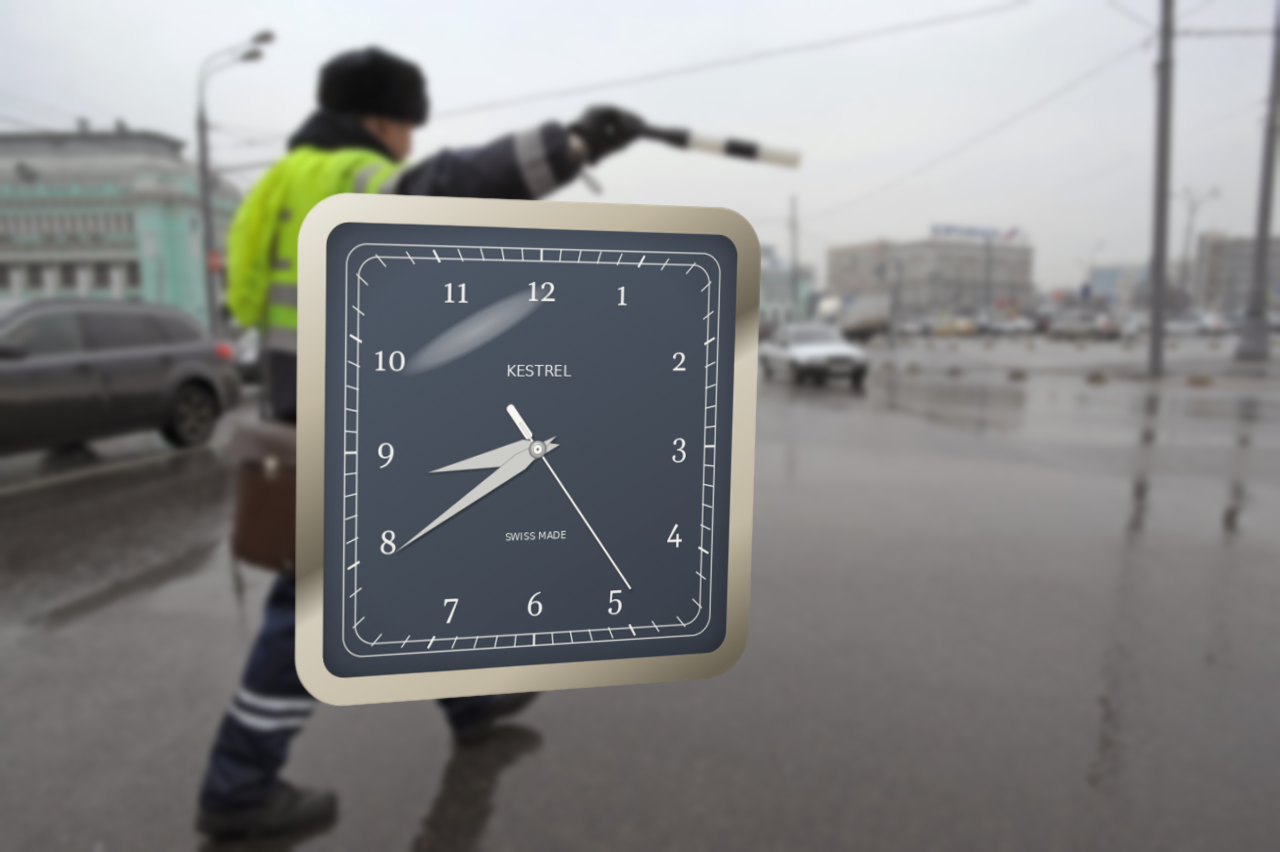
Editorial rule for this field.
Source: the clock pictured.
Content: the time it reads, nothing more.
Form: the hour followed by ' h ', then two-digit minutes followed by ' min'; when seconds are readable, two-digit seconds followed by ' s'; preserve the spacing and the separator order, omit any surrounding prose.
8 h 39 min 24 s
